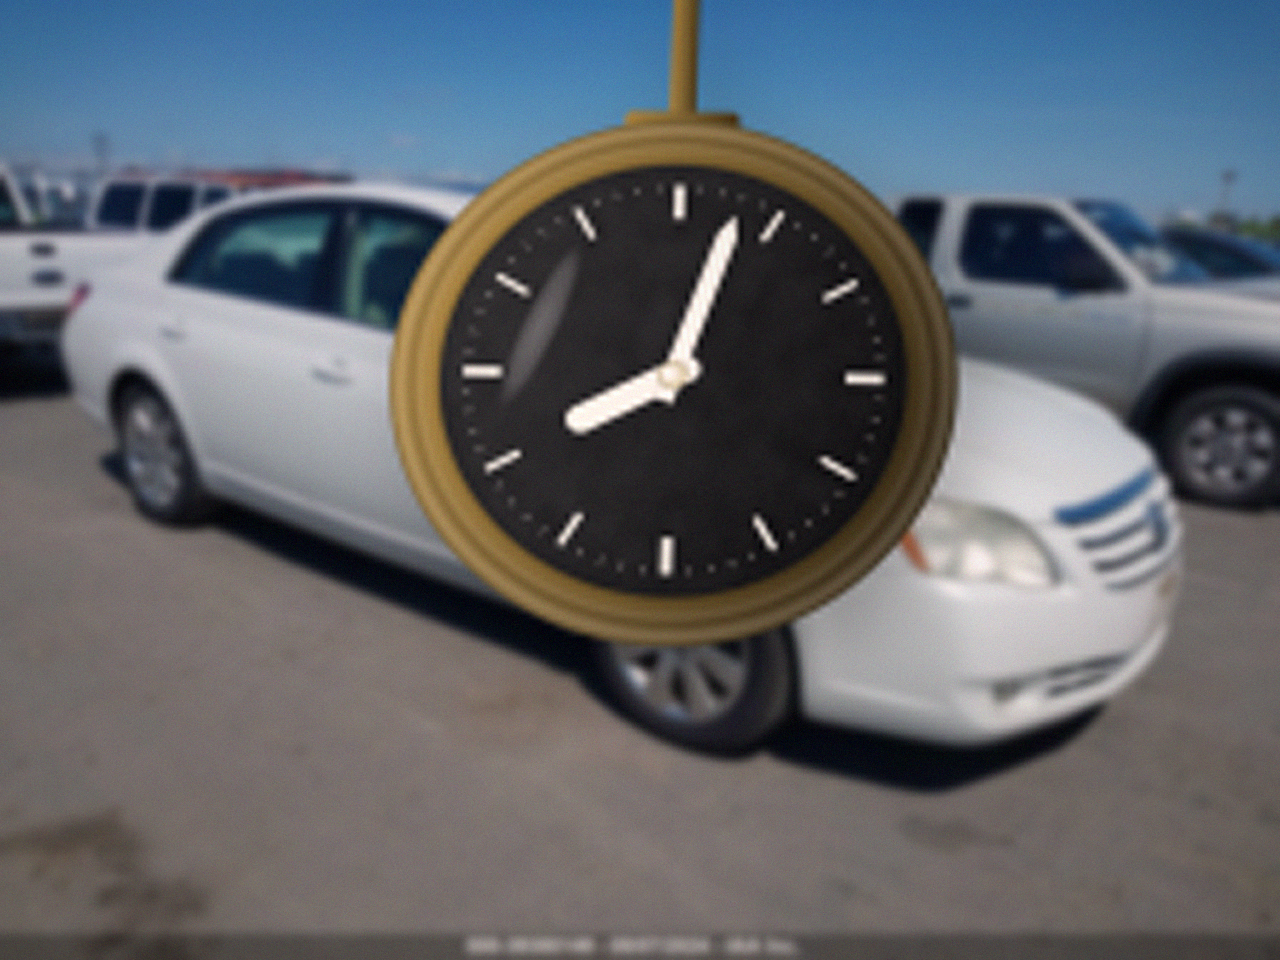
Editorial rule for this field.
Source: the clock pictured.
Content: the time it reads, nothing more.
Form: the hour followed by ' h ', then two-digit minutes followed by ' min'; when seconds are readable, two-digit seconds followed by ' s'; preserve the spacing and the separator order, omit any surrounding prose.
8 h 03 min
